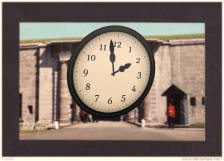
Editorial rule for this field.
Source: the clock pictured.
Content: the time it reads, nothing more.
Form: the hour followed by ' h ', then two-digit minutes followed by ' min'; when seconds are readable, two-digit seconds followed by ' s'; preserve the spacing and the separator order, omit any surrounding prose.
1 h 58 min
